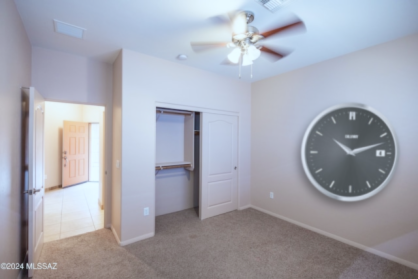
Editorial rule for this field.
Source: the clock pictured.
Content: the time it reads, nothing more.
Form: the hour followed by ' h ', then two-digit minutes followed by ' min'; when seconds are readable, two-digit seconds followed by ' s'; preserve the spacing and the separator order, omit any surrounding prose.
10 h 12 min
